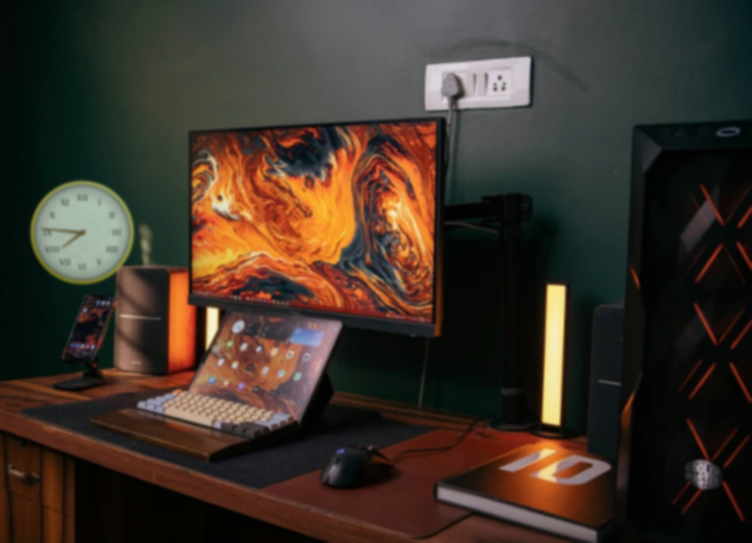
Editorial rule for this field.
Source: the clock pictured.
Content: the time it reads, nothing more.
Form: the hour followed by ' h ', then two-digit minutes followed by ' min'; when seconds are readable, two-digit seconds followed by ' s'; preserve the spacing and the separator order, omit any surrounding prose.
7 h 46 min
